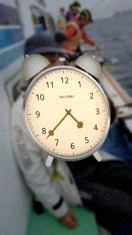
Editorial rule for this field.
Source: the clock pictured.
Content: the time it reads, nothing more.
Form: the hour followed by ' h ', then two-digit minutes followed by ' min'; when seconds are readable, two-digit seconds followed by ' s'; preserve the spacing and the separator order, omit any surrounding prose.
4 h 38 min
